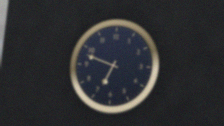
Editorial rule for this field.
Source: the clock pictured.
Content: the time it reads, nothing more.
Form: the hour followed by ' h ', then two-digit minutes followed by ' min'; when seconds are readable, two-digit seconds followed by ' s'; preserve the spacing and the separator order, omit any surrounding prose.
6 h 48 min
